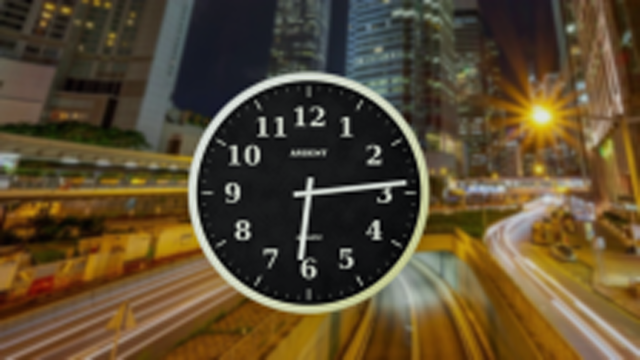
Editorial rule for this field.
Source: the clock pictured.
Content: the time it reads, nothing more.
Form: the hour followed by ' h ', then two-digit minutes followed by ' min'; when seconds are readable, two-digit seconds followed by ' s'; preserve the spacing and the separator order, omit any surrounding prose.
6 h 14 min
